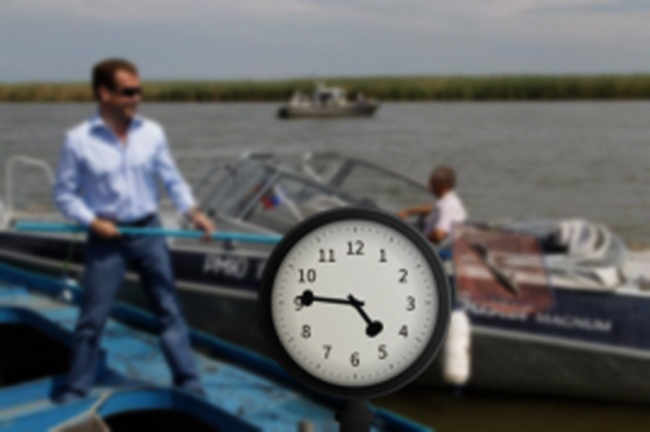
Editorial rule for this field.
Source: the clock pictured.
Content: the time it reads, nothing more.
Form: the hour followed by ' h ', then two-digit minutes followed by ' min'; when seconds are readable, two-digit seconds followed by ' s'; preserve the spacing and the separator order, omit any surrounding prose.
4 h 46 min
